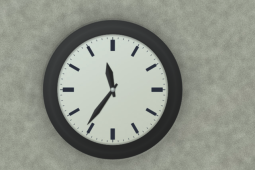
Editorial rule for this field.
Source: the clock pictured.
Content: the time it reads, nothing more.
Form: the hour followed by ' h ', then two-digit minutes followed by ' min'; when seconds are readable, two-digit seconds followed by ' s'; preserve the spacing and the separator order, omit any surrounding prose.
11 h 36 min
